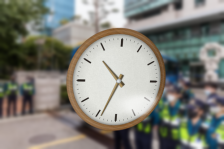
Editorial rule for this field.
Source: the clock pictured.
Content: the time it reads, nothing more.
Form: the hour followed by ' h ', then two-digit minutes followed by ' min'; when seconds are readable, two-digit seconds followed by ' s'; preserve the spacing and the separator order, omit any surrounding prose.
10 h 34 min
